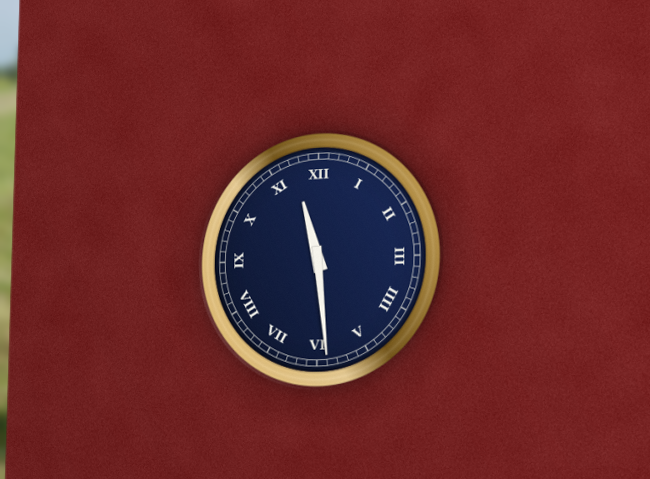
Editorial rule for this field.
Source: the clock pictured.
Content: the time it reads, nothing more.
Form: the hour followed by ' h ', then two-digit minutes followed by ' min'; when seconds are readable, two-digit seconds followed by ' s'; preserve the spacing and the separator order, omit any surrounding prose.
11 h 29 min
